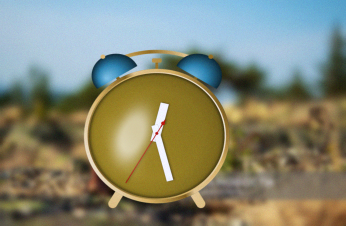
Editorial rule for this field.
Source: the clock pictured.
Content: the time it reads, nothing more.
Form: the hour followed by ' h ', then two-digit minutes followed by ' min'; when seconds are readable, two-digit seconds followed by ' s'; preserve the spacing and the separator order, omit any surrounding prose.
12 h 27 min 35 s
